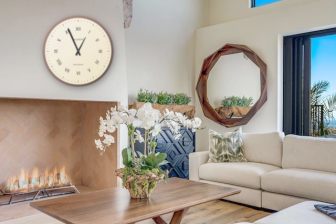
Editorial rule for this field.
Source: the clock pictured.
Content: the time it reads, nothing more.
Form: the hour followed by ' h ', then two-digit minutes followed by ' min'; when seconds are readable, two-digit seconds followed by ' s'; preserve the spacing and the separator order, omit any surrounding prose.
12 h 56 min
